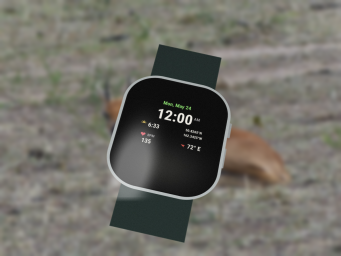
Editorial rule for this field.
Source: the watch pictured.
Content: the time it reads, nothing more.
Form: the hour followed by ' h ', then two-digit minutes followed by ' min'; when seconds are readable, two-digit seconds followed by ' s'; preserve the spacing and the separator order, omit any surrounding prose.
12 h 00 min
